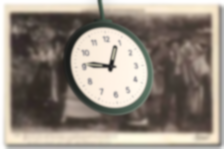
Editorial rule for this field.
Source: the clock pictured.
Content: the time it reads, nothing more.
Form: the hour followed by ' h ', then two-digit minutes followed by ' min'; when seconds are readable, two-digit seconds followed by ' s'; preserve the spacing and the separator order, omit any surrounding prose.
12 h 46 min
